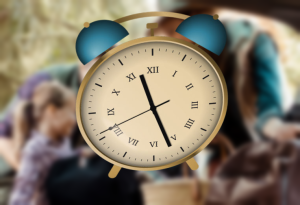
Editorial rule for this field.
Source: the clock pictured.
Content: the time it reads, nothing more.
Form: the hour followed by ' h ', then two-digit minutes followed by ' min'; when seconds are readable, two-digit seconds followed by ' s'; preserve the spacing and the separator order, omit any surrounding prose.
11 h 26 min 41 s
